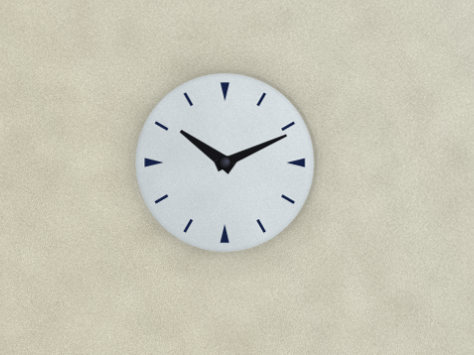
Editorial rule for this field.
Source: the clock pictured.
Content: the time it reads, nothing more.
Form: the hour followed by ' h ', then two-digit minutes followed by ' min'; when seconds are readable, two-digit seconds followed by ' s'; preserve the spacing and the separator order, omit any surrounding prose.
10 h 11 min
